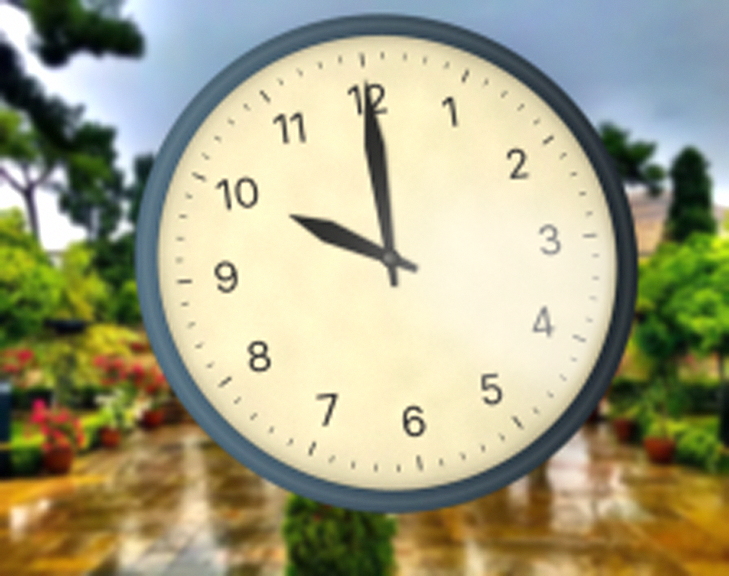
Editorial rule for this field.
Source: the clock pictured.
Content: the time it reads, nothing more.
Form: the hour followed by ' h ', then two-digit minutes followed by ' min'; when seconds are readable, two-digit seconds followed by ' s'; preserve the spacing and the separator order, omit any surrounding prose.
10 h 00 min
